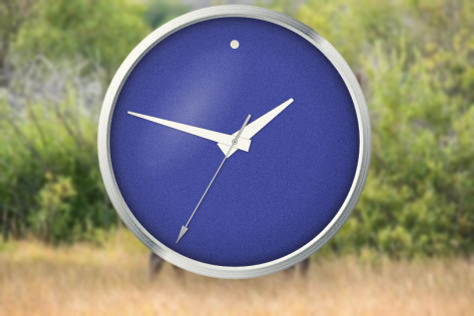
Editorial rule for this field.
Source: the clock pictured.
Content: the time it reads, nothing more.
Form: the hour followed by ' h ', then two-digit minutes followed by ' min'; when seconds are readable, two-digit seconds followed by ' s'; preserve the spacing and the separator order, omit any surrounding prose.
1 h 47 min 35 s
